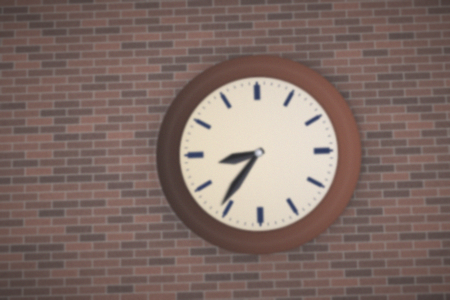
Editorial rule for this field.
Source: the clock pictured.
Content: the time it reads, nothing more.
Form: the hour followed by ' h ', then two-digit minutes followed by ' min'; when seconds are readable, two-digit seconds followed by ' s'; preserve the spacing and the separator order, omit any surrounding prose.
8 h 36 min
